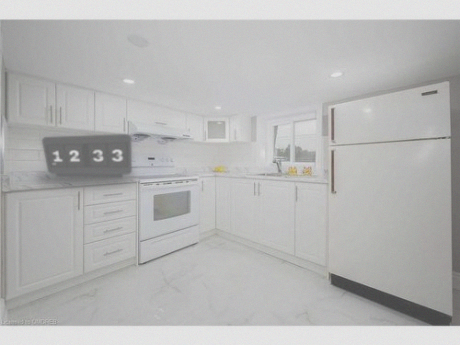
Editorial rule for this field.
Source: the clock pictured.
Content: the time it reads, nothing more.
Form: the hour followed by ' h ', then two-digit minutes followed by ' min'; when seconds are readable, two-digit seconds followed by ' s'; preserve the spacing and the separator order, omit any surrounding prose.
12 h 33 min
